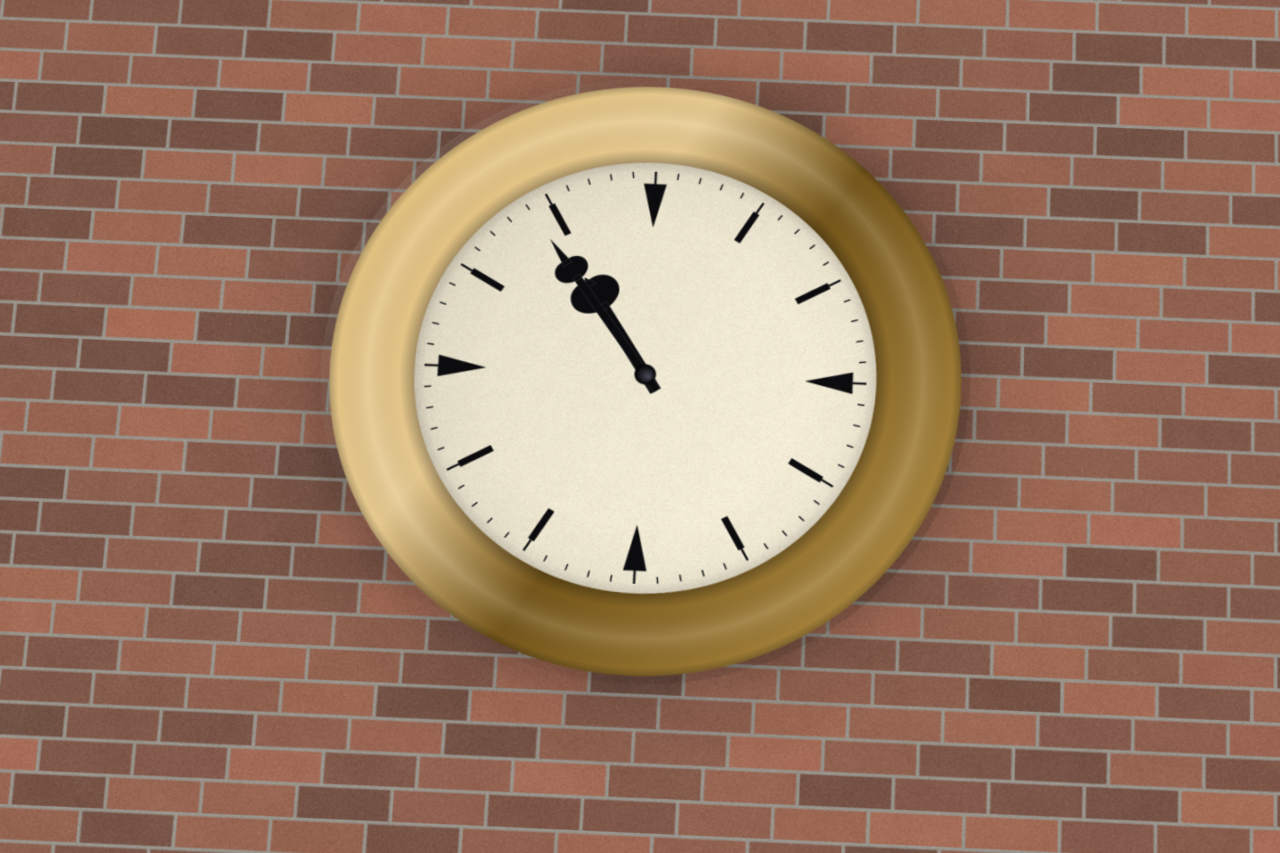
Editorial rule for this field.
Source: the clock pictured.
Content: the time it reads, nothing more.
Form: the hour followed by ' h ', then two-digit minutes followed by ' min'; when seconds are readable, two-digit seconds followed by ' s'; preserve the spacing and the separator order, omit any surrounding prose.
10 h 54 min
